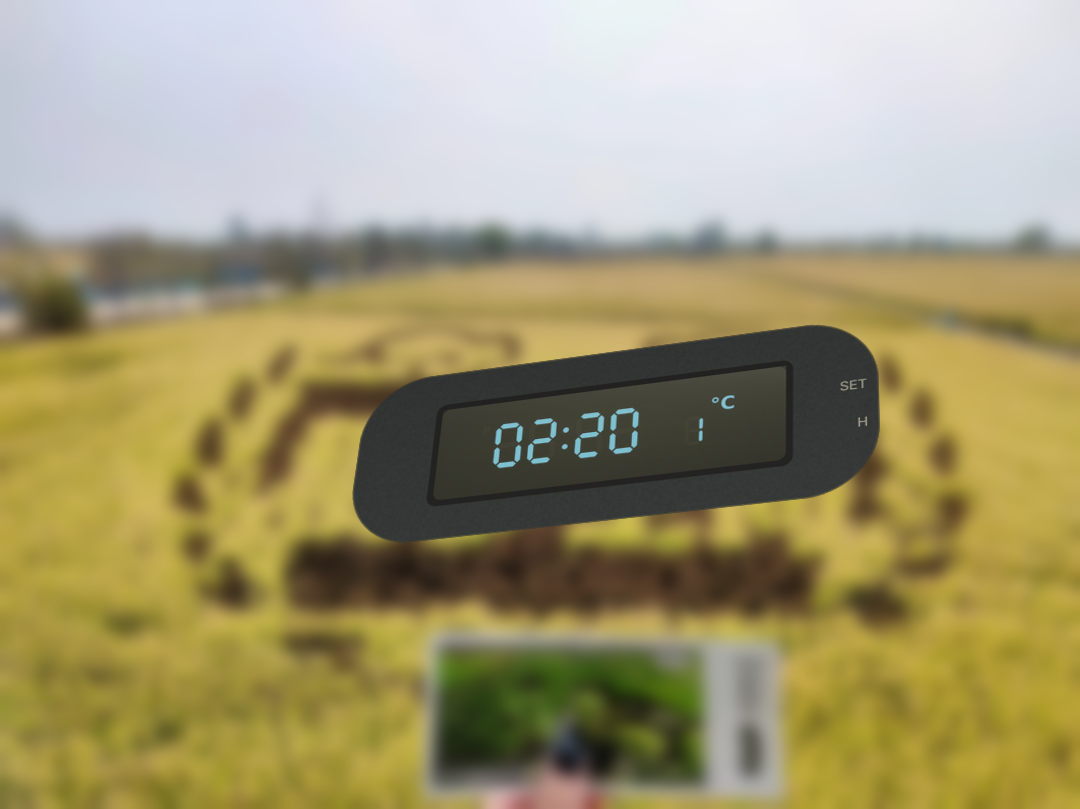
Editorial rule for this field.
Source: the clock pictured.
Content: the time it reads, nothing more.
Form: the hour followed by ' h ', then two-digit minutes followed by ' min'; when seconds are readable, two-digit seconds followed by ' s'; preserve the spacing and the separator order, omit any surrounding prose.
2 h 20 min
